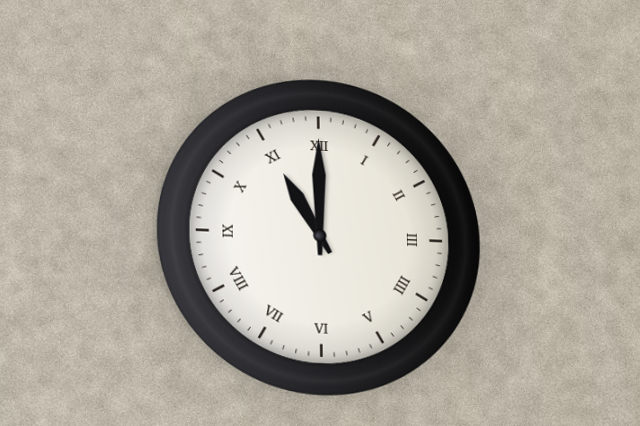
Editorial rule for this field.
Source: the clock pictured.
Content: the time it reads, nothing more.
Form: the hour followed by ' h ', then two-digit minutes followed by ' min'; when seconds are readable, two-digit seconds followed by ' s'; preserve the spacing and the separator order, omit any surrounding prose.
11 h 00 min
